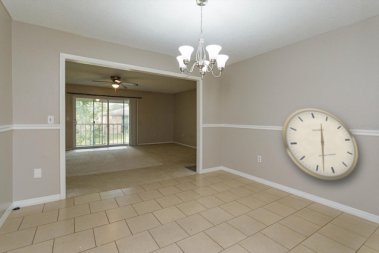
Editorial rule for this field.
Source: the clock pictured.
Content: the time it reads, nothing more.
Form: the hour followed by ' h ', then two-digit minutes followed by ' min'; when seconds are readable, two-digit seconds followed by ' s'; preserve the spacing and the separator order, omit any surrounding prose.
12 h 33 min
